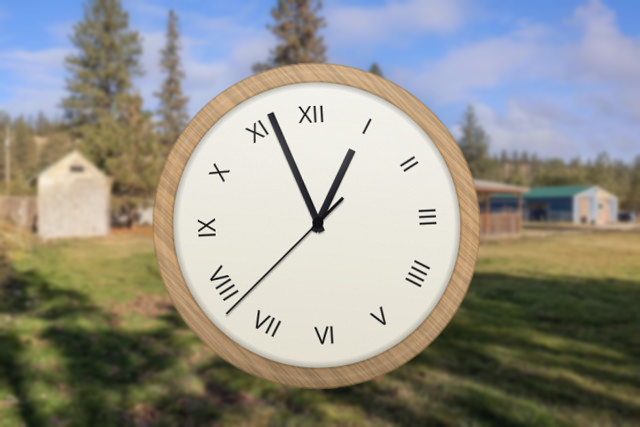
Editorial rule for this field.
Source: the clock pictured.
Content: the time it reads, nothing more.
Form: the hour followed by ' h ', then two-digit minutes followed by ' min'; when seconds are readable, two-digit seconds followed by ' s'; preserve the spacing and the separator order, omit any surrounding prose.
12 h 56 min 38 s
